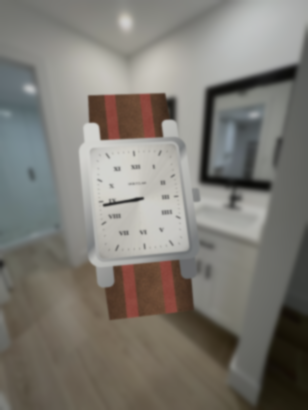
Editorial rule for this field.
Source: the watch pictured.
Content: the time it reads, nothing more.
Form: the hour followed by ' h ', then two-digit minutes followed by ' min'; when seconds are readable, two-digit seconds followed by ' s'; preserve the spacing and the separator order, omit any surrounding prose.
8 h 44 min
